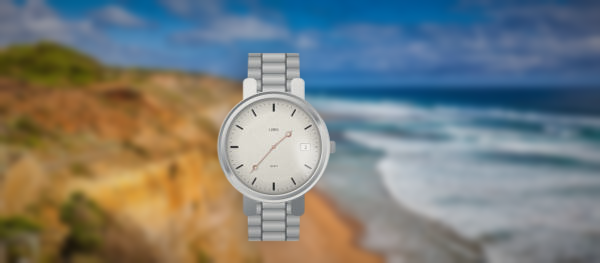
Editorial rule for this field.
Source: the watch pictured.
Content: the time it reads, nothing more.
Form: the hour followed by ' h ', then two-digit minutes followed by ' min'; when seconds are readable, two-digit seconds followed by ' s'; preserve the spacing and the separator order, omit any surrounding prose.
1 h 37 min
